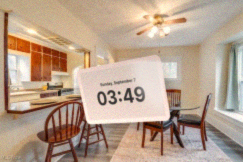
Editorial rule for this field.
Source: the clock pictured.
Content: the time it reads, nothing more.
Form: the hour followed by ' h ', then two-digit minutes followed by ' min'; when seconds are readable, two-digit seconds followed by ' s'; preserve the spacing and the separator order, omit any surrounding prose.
3 h 49 min
